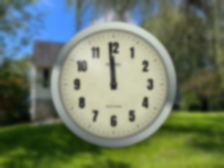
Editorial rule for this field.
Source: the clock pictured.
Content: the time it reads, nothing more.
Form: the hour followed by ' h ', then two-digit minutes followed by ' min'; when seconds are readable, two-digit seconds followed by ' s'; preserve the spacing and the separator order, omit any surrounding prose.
11 h 59 min
